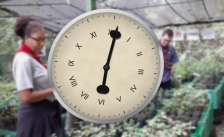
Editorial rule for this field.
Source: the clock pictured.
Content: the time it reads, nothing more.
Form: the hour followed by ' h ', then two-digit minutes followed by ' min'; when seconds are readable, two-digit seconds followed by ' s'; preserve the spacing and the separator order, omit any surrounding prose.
6 h 01 min
